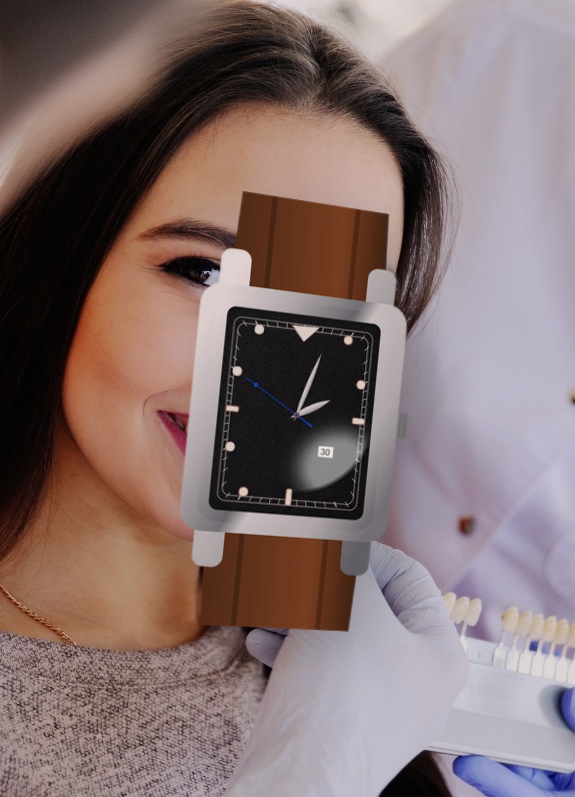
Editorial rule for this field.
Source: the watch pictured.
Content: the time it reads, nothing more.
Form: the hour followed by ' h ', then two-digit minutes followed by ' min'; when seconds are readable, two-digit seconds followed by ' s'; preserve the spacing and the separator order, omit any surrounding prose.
2 h 02 min 50 s
